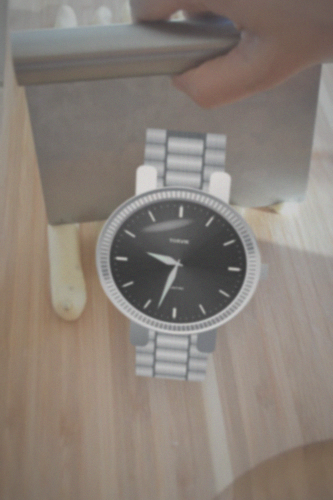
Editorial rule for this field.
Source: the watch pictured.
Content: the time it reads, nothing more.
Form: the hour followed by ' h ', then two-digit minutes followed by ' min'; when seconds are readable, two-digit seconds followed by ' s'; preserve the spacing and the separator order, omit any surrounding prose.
9 h 33 min
